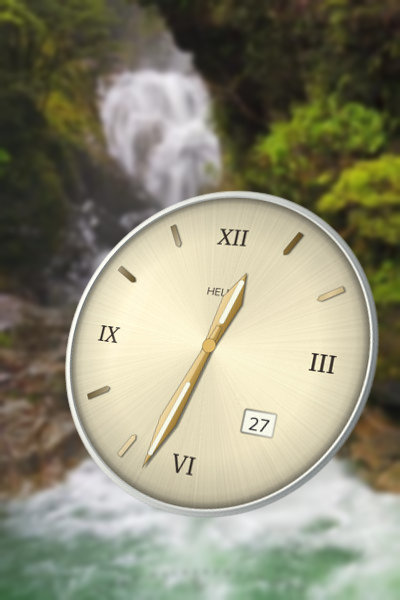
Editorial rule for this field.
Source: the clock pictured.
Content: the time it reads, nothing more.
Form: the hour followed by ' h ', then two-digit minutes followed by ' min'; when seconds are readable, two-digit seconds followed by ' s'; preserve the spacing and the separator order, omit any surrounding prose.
12 h 33 min
